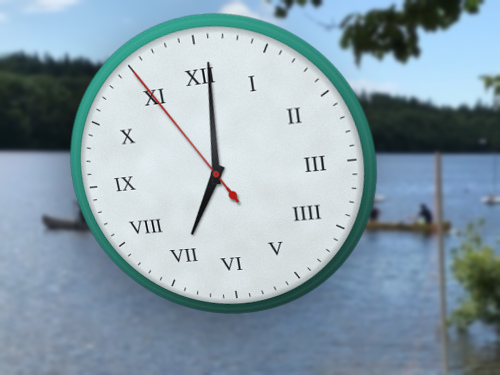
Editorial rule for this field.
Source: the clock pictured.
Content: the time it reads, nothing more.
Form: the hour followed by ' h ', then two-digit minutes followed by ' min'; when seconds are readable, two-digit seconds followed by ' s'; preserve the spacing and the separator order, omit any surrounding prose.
7 h 00 min 55 s
